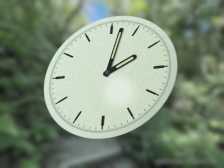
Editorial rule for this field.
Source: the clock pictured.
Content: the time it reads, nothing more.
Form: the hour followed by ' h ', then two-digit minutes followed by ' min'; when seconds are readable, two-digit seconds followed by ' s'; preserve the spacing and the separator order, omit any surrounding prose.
2 h 02 min
